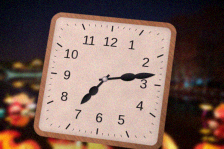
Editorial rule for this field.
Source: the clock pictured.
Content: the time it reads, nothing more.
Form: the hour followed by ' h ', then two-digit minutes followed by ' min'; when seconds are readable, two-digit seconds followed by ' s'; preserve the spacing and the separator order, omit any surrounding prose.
7 h 13 min
